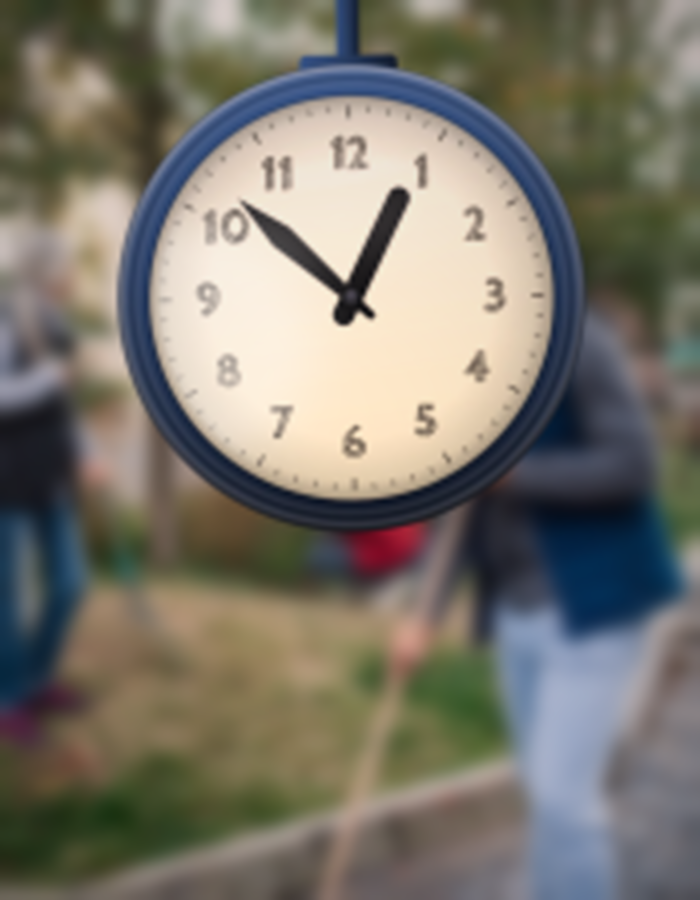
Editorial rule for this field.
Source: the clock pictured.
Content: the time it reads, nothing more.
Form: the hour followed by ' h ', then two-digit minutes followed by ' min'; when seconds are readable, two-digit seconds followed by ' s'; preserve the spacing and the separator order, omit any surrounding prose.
12 h 52 min
